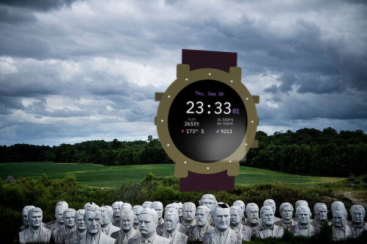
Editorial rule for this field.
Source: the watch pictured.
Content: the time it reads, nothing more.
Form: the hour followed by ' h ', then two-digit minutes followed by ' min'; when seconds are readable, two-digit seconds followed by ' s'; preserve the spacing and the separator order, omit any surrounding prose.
23 h 33 min
